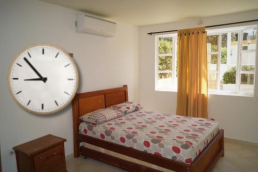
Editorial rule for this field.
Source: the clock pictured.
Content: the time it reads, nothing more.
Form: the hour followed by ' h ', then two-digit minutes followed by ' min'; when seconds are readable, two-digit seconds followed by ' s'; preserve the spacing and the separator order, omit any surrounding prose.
8 h 53 min
